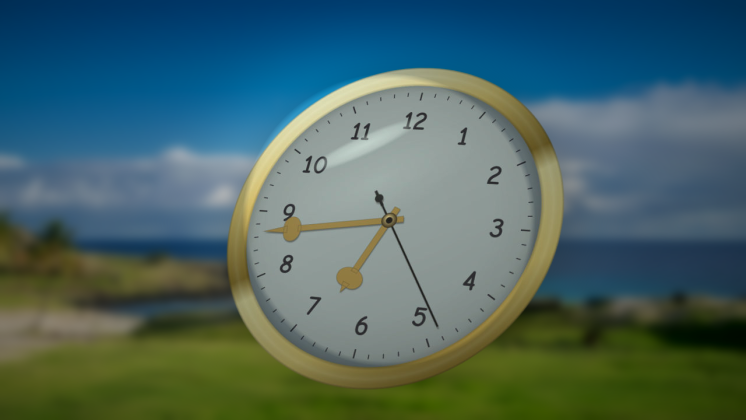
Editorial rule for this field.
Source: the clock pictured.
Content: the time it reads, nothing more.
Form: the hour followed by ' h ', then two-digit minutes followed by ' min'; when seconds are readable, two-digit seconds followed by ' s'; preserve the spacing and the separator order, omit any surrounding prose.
6 h 43 min 24 s
